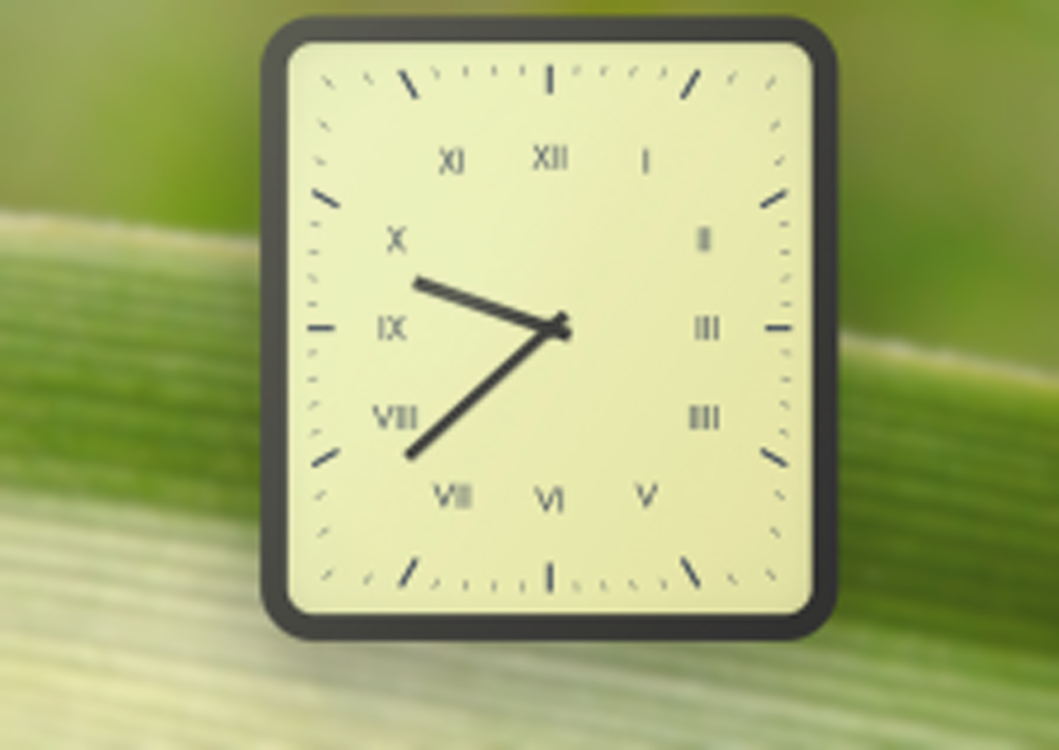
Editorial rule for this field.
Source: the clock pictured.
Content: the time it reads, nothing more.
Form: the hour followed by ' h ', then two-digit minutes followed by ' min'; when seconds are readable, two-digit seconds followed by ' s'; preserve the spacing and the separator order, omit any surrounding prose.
9 h 38 min
